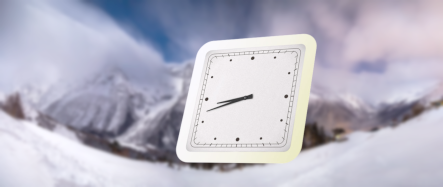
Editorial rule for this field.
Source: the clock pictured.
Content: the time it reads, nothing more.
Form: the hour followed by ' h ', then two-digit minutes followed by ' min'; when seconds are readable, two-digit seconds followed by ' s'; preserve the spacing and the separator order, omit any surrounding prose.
8 h 42 min
